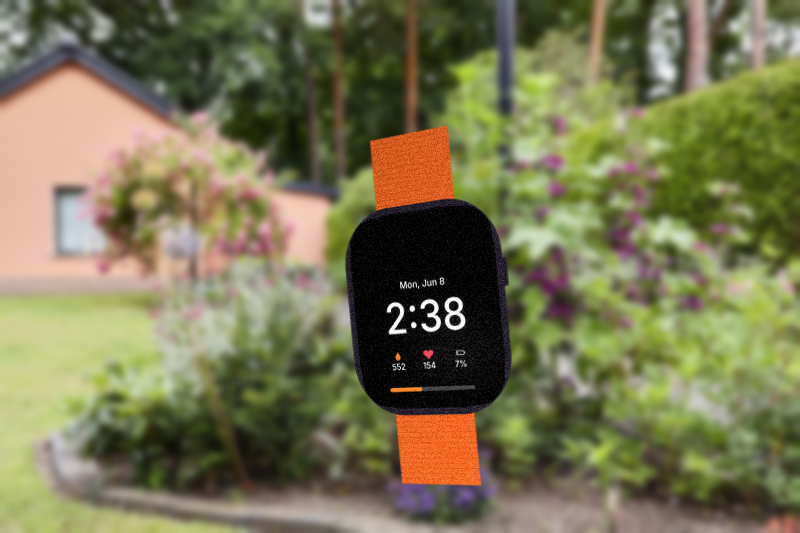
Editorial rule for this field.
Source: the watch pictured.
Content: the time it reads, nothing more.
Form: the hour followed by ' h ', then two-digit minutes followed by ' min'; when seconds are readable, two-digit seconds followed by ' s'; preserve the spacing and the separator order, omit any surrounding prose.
2 h 38 min
